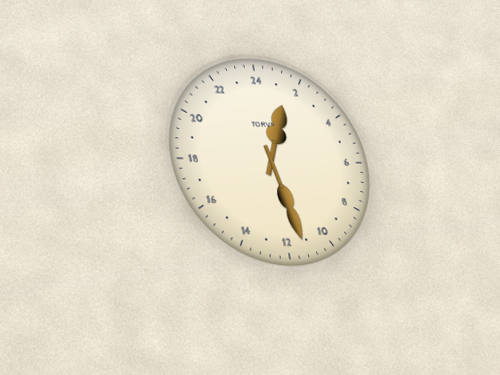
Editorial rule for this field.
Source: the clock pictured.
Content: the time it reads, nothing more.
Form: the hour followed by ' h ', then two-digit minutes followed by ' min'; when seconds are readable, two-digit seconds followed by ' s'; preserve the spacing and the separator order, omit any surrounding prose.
1 h 28 min
